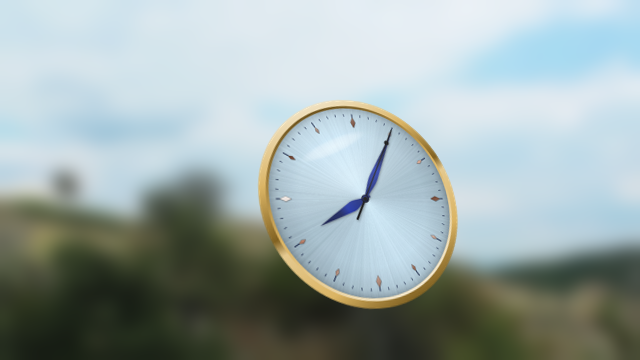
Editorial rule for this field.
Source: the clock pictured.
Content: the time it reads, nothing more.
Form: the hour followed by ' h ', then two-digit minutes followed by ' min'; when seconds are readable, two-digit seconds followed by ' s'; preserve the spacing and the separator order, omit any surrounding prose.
8 h 05 min 05 s
